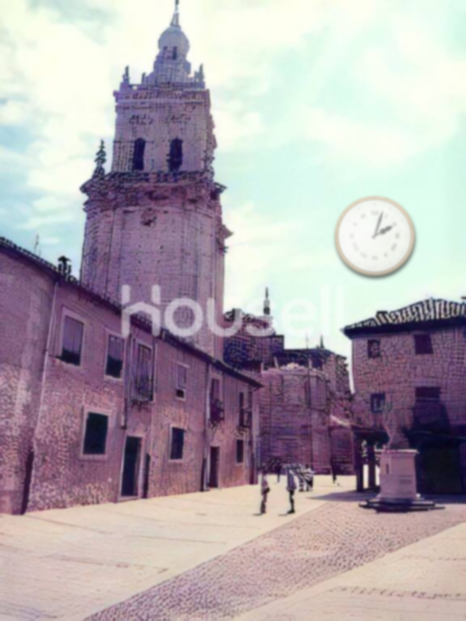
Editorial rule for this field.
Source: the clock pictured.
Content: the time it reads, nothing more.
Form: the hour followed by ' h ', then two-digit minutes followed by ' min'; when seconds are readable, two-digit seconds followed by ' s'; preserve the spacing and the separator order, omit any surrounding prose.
2 h 03 min
